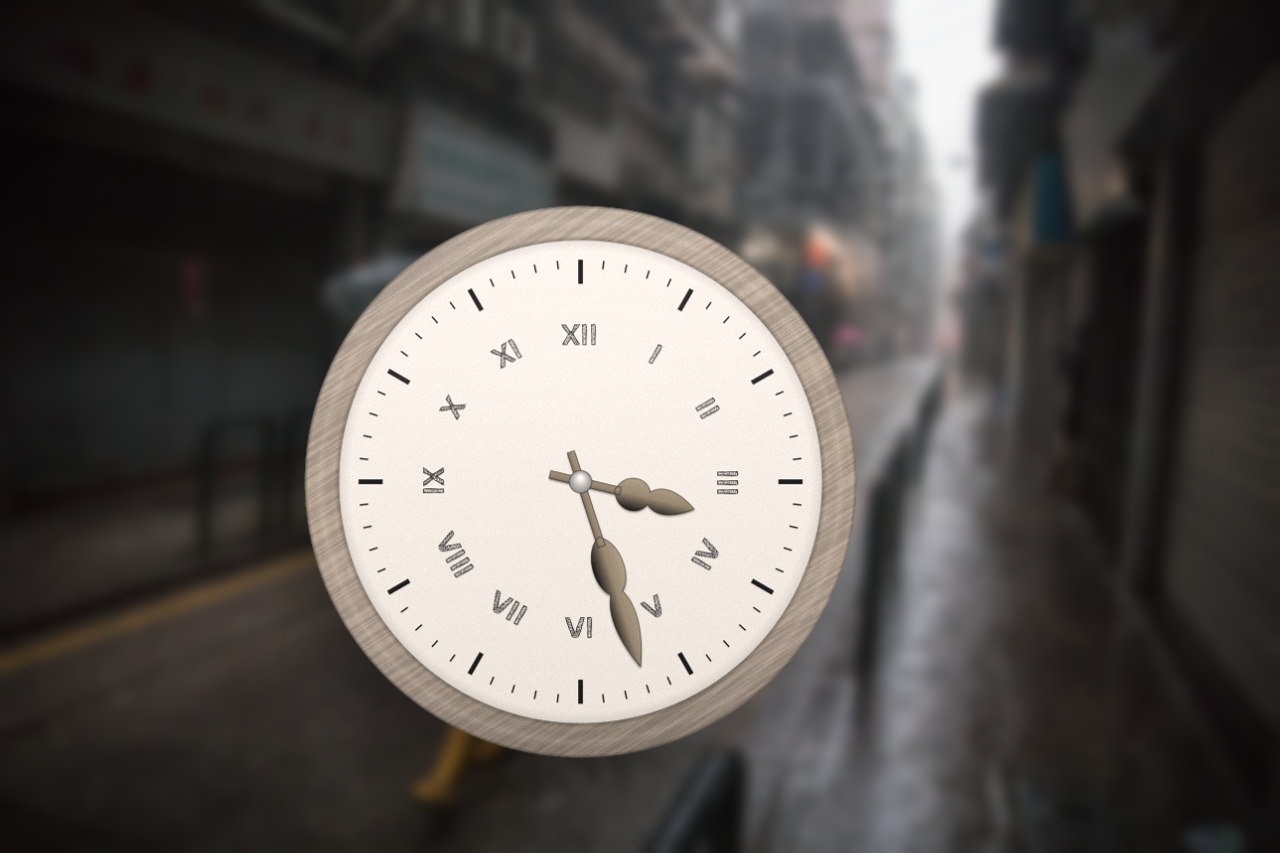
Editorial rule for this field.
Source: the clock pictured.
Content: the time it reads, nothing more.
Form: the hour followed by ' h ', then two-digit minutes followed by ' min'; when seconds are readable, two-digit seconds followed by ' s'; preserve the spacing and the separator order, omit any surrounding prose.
3 h 27 min
